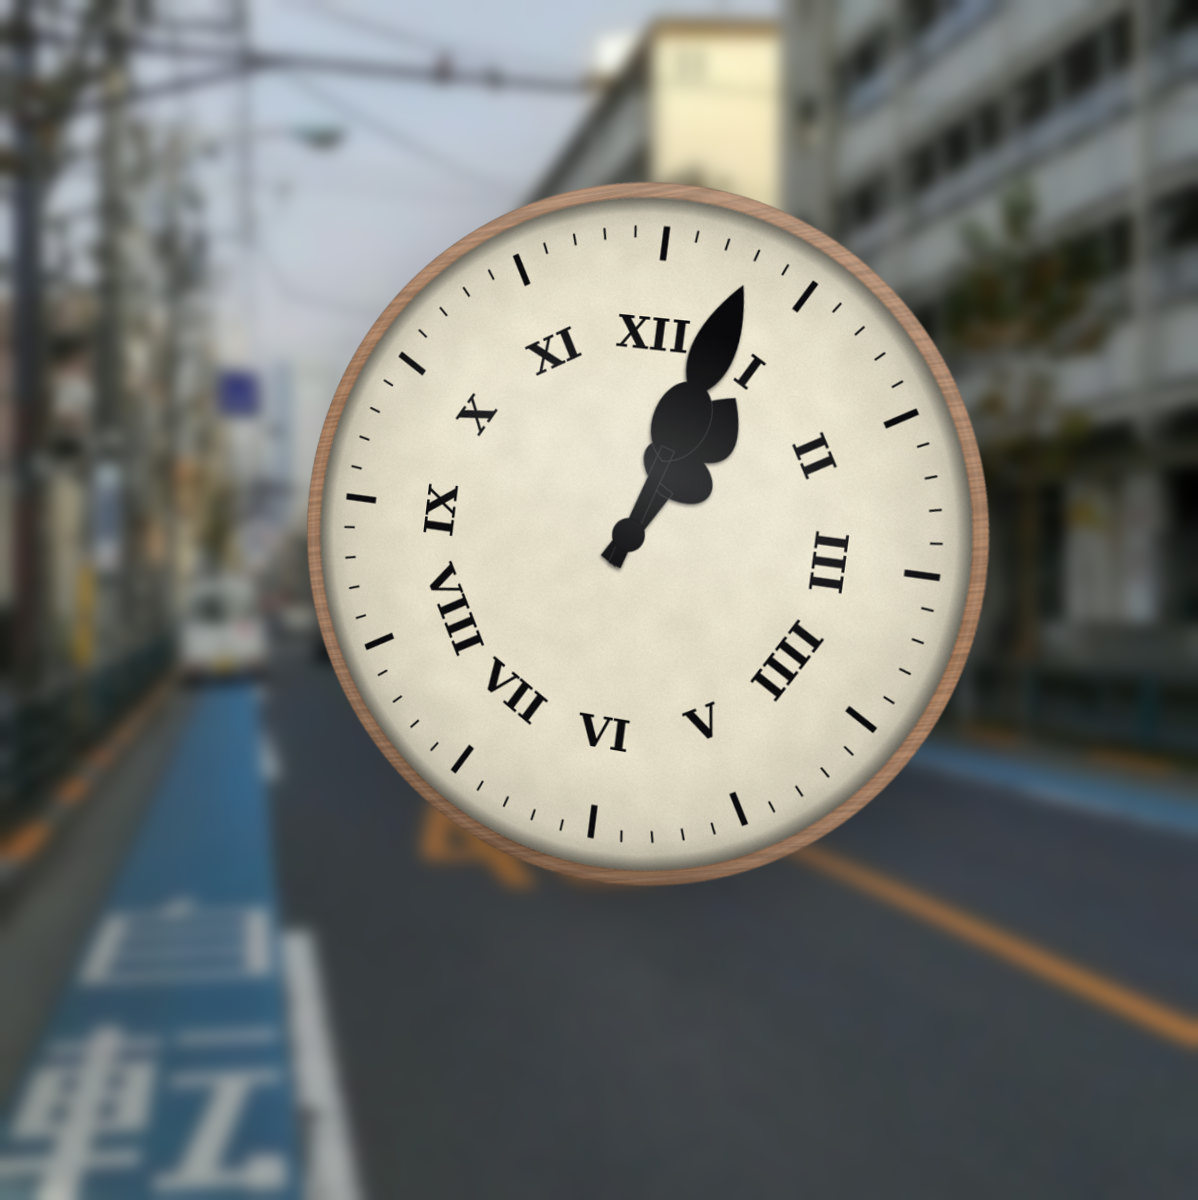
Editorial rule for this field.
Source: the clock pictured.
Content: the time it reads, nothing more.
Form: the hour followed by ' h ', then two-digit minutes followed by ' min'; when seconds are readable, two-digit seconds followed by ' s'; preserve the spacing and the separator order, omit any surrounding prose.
1 h 03 min
